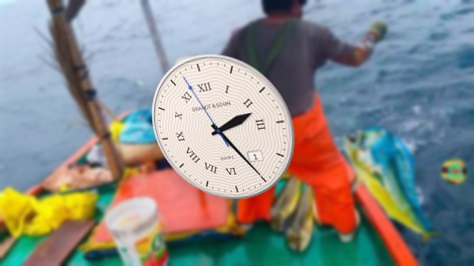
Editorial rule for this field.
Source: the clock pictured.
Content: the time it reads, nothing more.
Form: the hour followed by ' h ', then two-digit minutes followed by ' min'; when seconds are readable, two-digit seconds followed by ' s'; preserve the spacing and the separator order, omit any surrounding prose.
2 h 24 min 57 s
